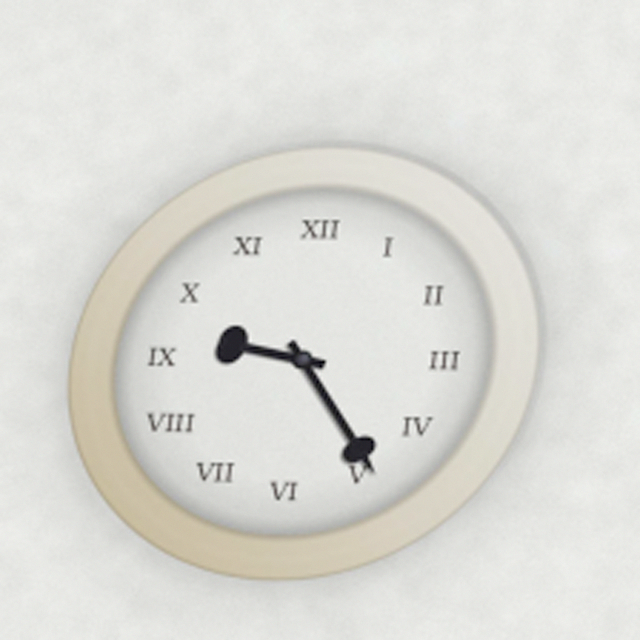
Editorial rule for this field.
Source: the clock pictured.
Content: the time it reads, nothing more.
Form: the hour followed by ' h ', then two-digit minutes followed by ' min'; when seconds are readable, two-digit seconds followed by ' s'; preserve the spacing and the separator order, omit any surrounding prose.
9 h 24 min
